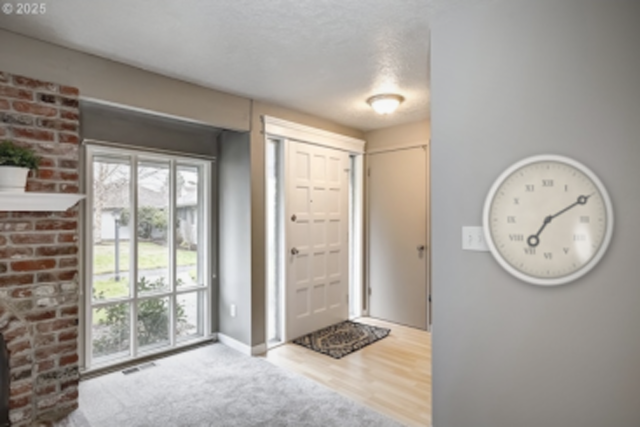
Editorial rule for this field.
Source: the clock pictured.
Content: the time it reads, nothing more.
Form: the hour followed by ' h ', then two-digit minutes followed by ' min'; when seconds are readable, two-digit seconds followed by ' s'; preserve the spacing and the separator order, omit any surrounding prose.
7 h 10 min
